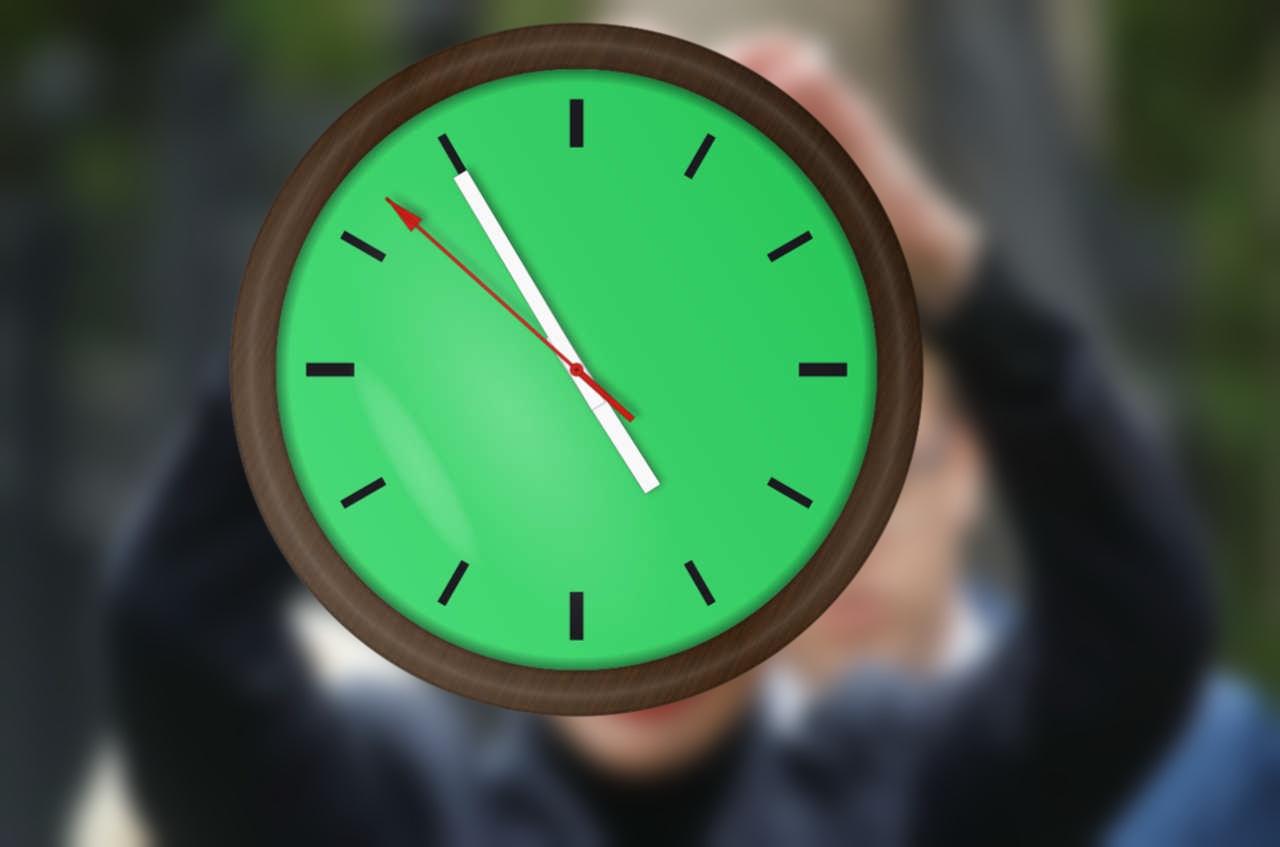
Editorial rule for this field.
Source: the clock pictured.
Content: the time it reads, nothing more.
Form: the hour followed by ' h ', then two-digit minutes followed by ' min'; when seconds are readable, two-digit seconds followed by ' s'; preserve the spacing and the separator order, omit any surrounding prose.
4 h 54 min 52 s
